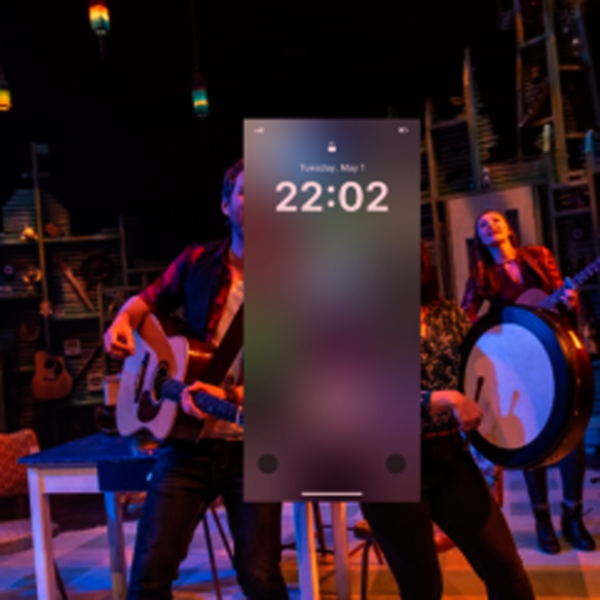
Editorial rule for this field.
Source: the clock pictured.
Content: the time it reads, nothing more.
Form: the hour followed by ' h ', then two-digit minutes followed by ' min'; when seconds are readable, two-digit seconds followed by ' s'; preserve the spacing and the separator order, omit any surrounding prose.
22 h 02 min
